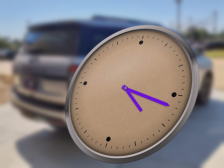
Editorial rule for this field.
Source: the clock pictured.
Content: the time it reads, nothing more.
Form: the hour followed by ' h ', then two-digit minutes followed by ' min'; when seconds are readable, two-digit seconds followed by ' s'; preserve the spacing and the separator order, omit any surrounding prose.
4 h 17 min
